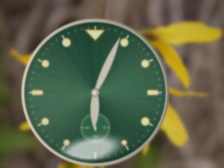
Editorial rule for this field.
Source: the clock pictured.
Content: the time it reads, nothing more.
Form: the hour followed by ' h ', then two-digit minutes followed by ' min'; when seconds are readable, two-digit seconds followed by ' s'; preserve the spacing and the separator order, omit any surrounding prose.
6 h 04 min
